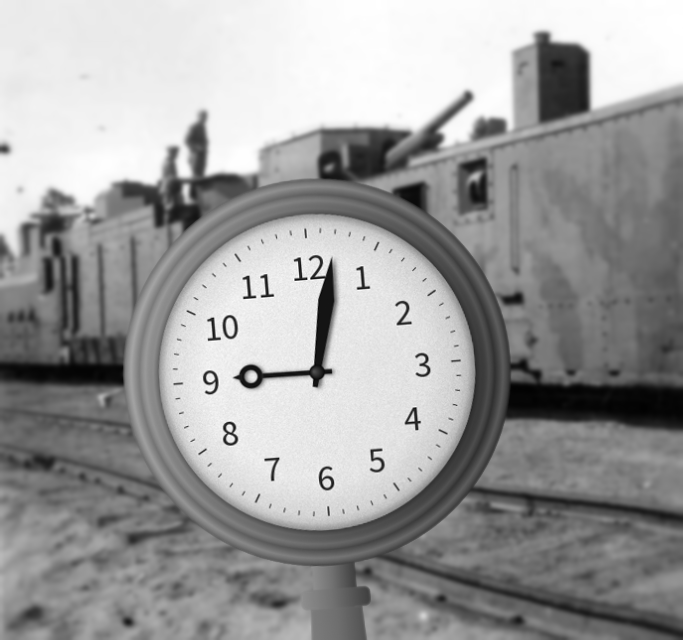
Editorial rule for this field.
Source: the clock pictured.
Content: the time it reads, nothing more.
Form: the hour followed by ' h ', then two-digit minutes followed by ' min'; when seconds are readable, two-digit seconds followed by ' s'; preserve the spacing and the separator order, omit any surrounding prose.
9 h 02 min
